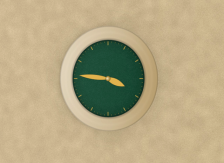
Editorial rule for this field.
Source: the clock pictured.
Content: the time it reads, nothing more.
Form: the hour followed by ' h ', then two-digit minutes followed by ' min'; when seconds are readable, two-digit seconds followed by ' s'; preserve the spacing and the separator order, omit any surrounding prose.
3 h 46 min
